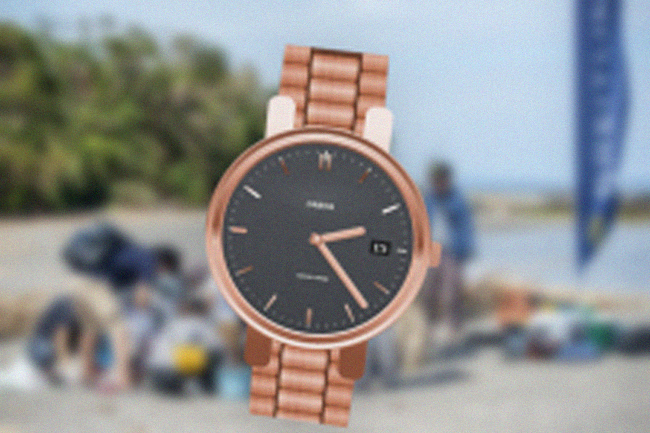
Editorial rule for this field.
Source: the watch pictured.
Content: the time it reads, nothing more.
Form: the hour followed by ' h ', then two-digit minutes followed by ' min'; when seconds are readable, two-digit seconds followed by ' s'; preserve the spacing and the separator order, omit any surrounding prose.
2 h 23 min
